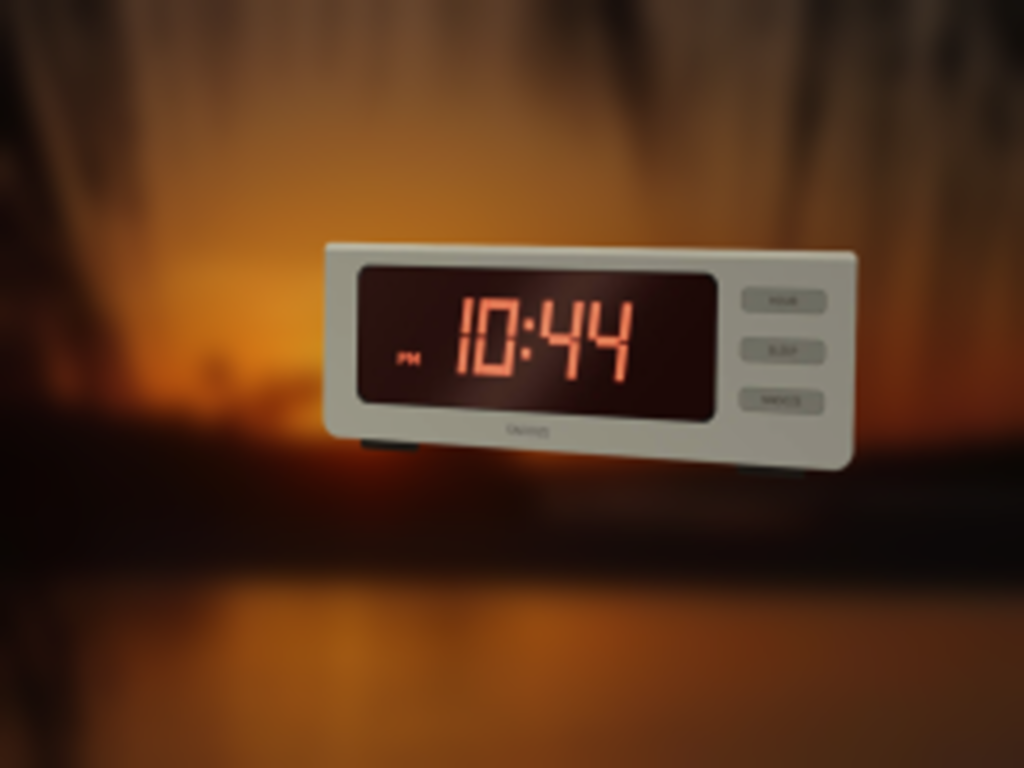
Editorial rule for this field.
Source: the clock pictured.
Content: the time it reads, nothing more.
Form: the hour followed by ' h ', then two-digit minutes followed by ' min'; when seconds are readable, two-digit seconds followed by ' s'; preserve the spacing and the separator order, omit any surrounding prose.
10 h 44 min
